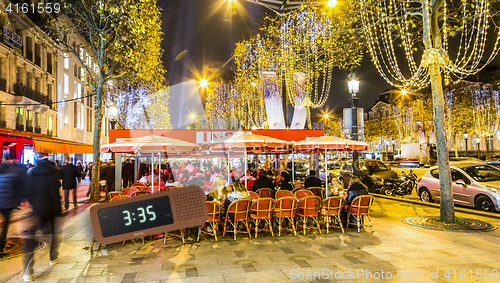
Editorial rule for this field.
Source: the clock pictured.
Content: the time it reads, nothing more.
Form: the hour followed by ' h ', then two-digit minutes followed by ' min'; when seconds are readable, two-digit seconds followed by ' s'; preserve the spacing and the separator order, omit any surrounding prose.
3 h 35 min
